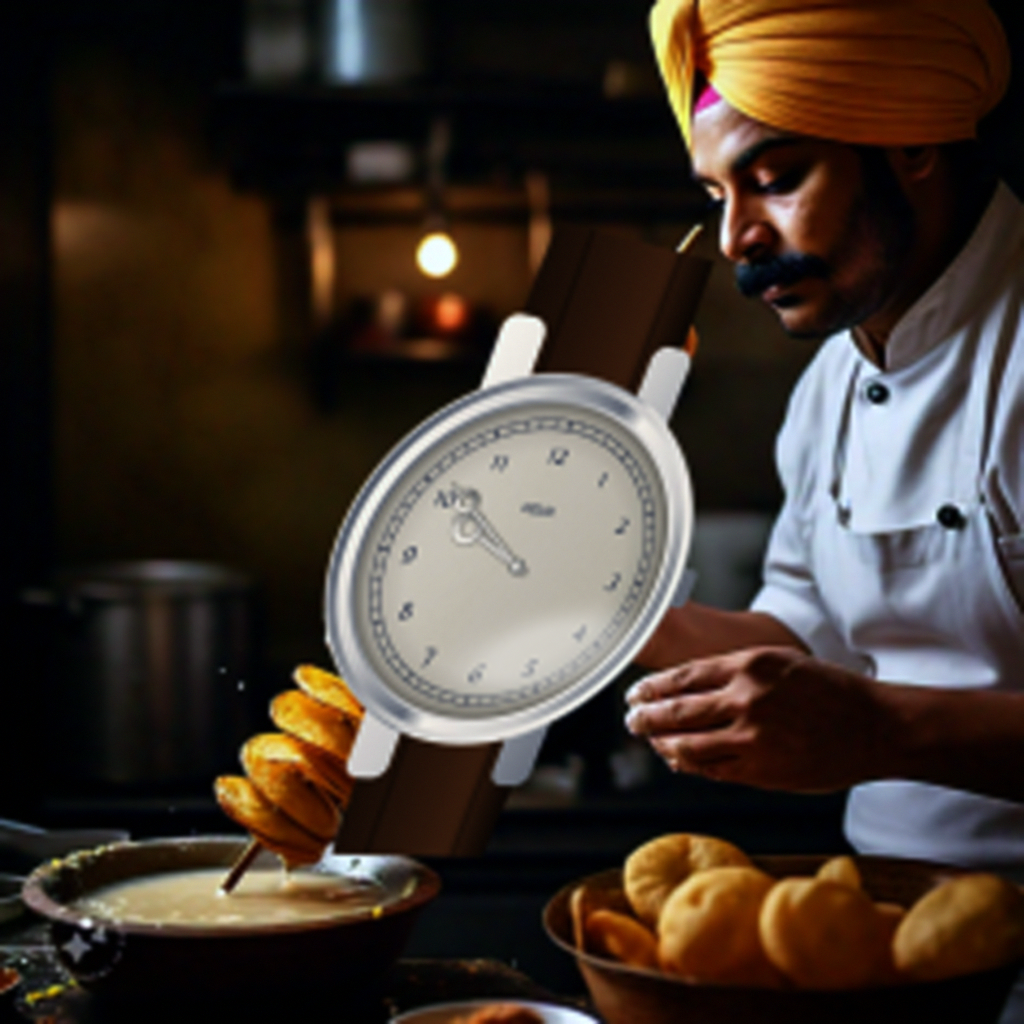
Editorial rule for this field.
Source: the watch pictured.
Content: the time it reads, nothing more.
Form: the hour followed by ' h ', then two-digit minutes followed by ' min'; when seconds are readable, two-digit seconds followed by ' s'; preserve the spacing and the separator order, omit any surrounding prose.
9 h 51 min
